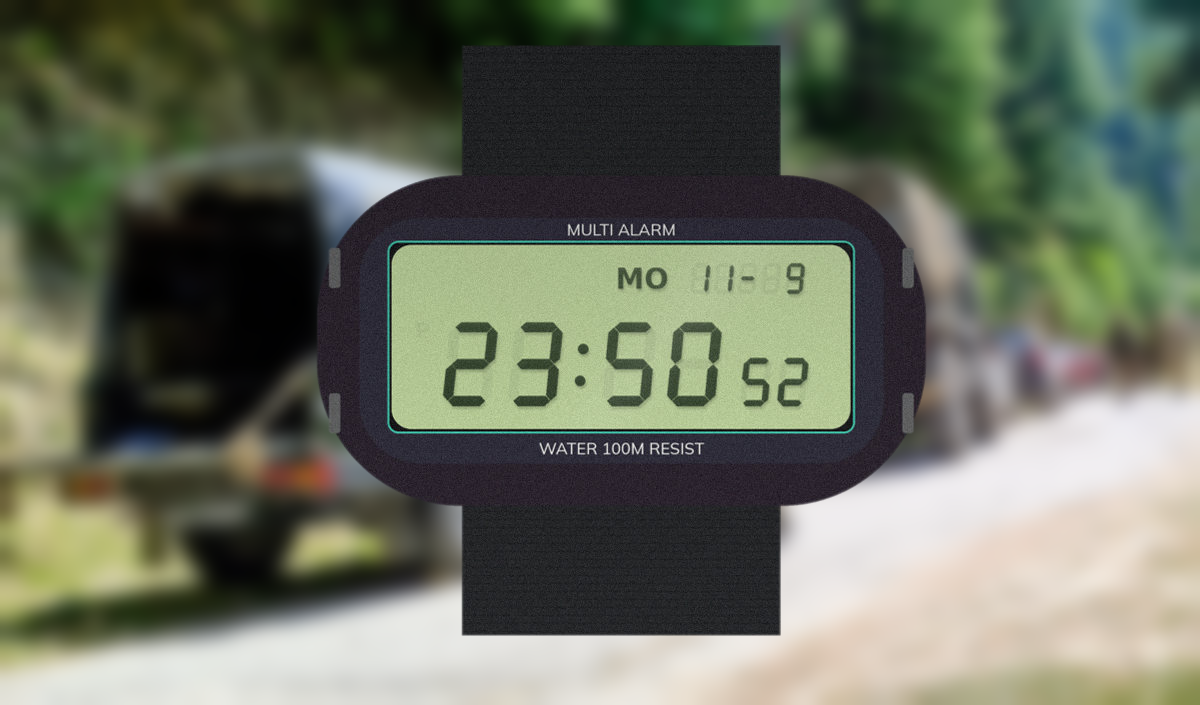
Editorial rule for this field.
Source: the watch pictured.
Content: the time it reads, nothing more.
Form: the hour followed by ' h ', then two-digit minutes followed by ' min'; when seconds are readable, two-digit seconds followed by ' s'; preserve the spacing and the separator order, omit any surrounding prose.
23 h 50 min 52 s
